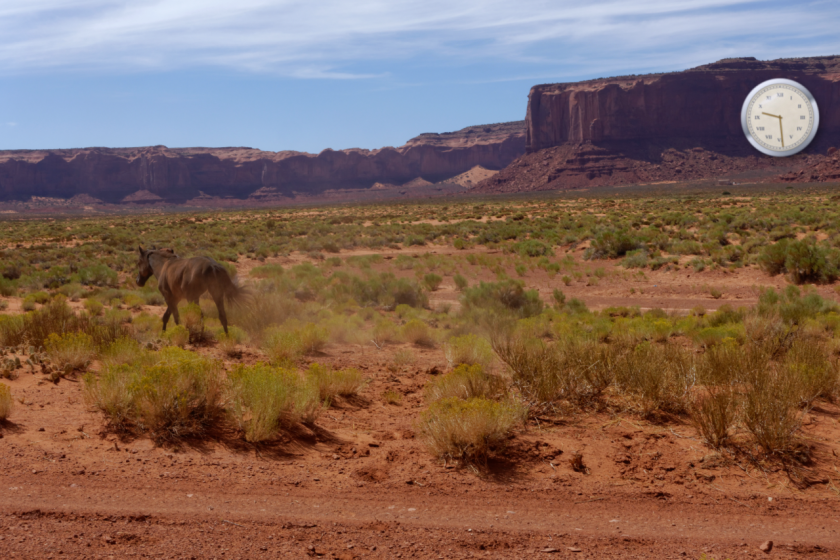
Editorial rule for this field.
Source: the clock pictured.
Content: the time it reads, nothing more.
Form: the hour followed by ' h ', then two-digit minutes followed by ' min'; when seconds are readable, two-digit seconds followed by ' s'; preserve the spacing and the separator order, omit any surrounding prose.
9 h 29 min
